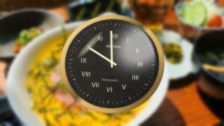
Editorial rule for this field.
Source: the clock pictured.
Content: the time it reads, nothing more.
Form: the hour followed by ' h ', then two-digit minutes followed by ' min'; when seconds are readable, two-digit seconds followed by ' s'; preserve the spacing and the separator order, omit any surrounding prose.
9 h 59 min
